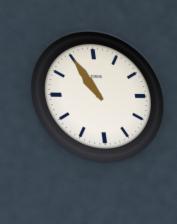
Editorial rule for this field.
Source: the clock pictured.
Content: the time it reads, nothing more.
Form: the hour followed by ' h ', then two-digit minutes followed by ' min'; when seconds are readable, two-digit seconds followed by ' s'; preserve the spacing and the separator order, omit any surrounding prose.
10 h 55 min
